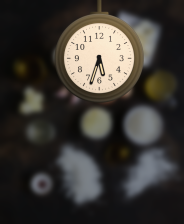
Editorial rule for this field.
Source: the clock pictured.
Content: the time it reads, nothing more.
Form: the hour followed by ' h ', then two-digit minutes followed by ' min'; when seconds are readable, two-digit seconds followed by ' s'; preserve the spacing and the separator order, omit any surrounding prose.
5 h 33 min
